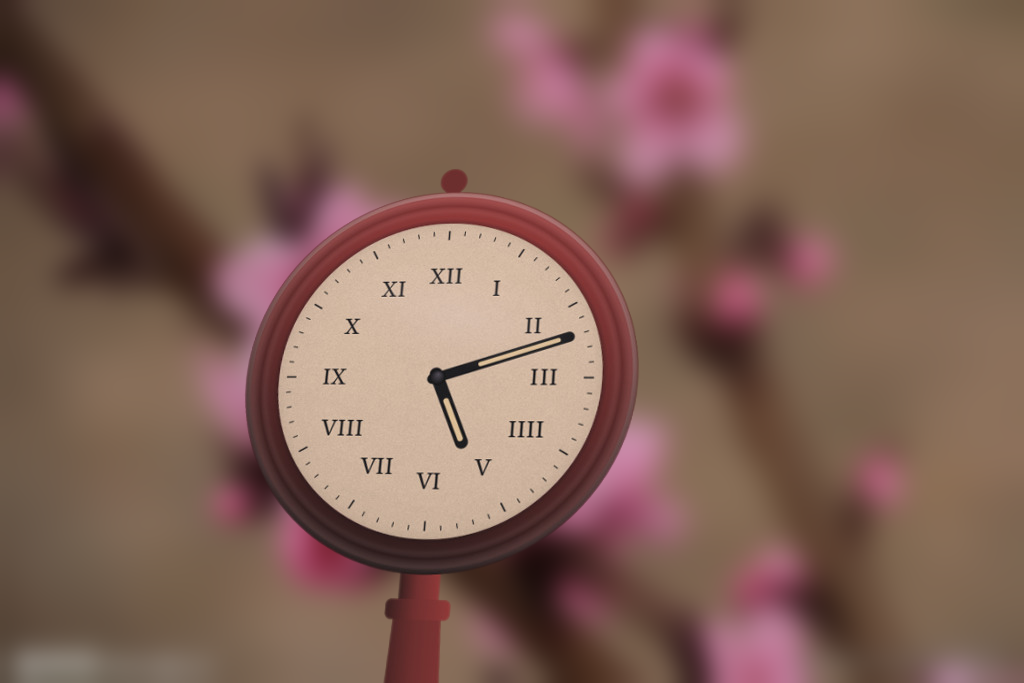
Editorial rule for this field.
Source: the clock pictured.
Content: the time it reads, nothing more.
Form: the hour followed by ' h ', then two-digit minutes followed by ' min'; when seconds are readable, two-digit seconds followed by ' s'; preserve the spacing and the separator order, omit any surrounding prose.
5 h 12 min
